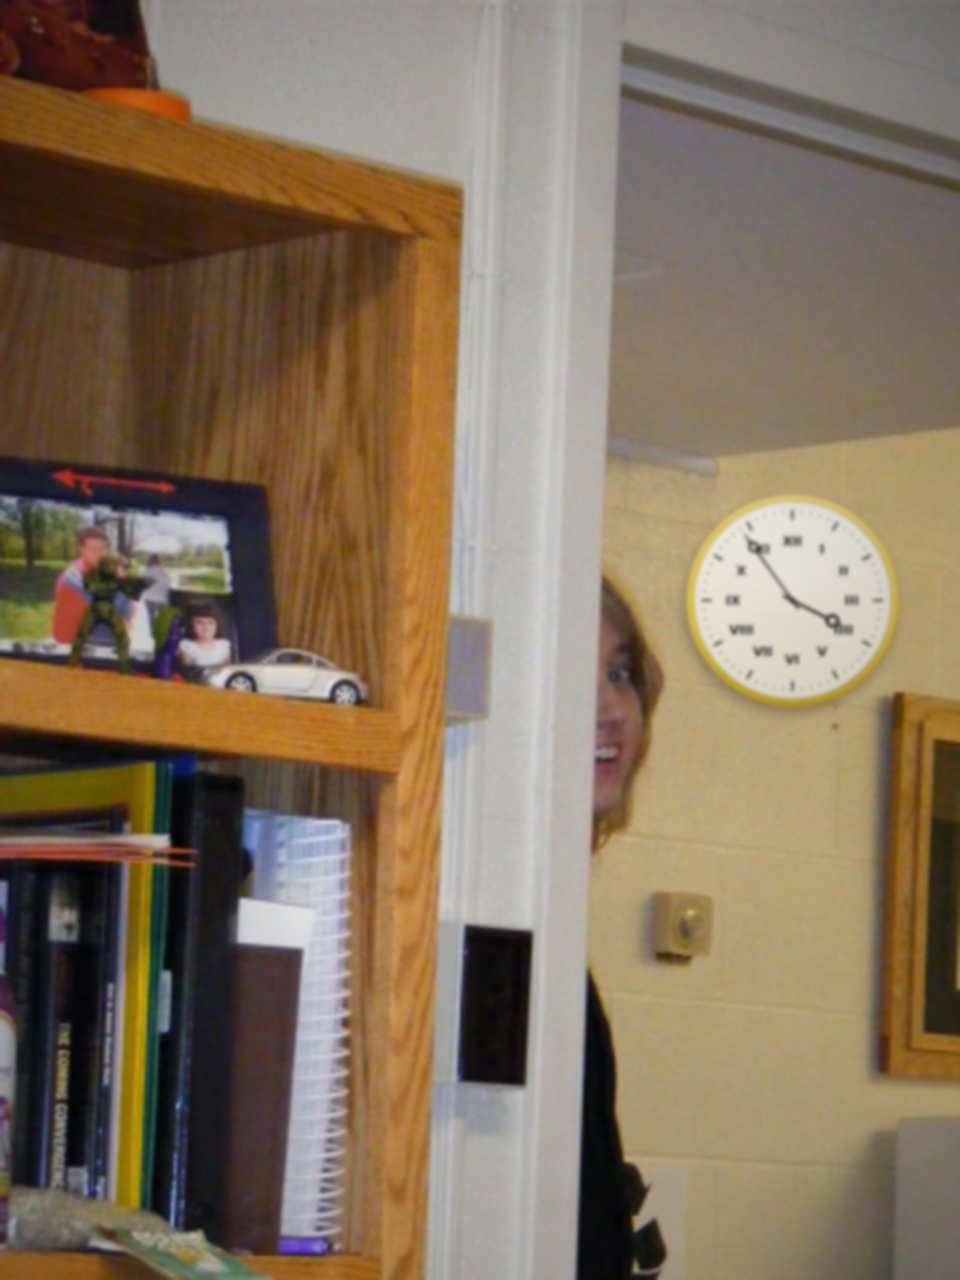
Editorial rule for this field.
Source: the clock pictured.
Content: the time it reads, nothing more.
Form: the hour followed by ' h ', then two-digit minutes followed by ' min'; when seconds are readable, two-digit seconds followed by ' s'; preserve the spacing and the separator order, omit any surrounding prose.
3 h 54 min
